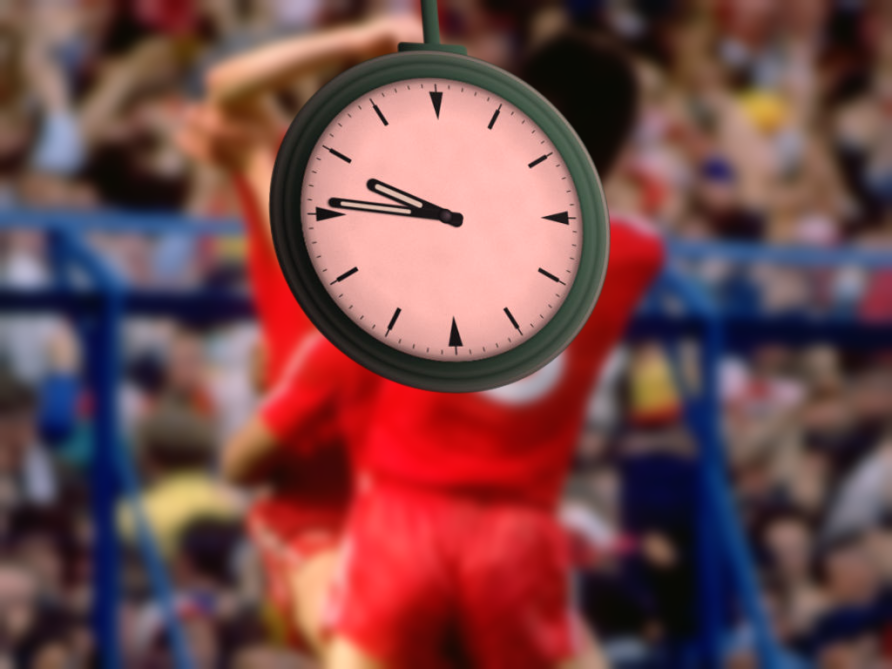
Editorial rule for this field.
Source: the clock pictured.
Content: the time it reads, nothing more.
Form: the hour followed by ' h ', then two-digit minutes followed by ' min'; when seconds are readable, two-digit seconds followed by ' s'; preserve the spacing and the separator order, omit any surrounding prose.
9 h 46 min
